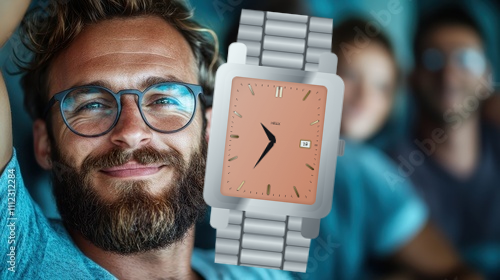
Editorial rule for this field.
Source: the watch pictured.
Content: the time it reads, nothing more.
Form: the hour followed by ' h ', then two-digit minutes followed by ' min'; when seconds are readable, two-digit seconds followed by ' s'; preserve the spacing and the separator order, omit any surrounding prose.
10 h 35 min
